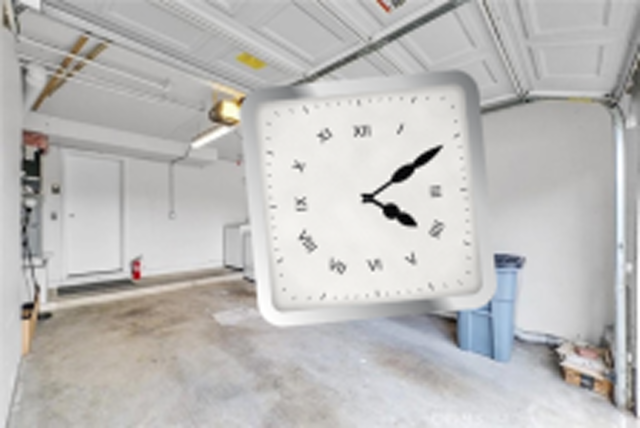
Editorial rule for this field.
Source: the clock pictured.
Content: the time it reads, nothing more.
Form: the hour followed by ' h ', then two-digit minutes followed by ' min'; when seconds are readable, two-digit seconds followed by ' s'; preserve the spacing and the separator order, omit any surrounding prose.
4 h 10 min
